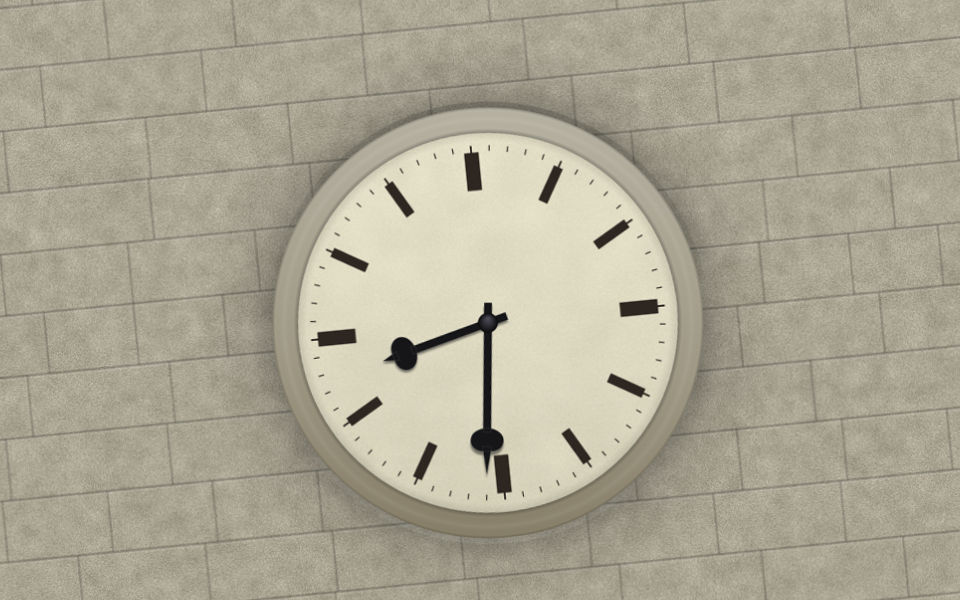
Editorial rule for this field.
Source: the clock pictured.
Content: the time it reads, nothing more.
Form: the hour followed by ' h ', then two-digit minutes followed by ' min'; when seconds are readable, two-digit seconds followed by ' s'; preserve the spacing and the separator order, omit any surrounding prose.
8 h 31 min
